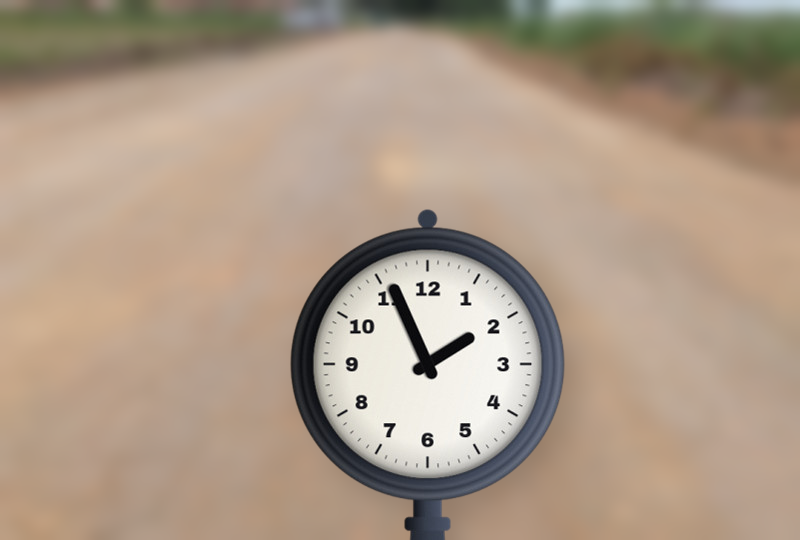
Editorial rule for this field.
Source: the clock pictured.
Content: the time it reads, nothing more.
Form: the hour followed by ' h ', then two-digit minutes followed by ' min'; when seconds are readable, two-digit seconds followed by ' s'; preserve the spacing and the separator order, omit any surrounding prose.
1 h 56 min
